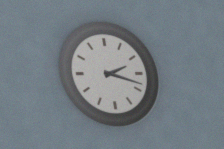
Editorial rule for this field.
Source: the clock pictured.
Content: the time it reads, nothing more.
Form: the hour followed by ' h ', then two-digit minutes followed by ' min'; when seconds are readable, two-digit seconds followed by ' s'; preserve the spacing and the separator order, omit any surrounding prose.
2 h 18 min
